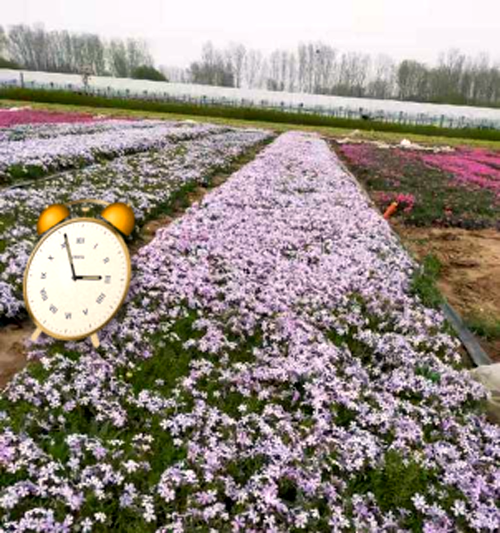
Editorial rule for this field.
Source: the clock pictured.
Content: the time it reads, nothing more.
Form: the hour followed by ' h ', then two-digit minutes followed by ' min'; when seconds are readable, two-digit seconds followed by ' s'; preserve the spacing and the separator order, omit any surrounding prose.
2 h 56 min
